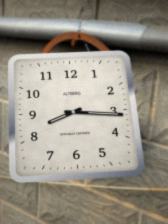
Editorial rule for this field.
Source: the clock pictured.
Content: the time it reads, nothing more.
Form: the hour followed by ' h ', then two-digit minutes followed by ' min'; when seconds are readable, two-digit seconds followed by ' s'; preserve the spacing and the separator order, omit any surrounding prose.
8 h 16 min
